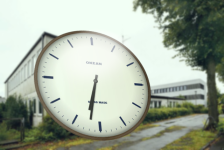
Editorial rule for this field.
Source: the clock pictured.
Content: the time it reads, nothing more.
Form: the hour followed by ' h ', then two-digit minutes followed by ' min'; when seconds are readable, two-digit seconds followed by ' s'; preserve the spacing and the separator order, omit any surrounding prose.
6 h 32 min
